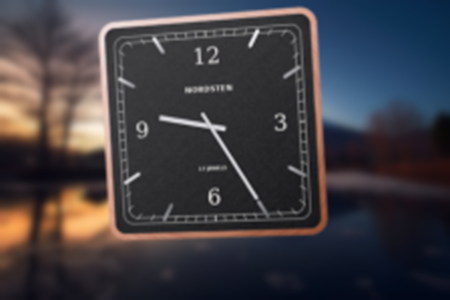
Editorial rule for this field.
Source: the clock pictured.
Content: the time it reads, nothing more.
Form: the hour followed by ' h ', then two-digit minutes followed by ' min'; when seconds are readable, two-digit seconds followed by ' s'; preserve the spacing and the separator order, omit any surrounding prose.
9 h 25 min
